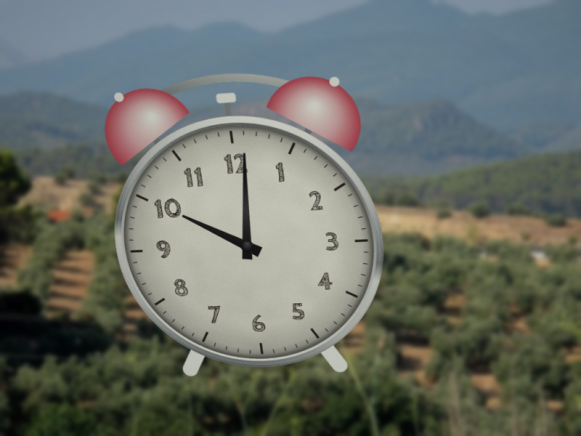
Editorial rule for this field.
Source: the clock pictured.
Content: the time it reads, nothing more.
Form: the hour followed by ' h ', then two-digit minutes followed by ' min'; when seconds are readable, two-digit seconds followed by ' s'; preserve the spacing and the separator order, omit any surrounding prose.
10 h 01 min
